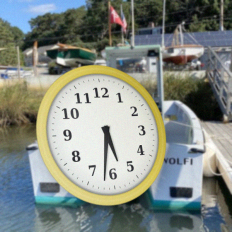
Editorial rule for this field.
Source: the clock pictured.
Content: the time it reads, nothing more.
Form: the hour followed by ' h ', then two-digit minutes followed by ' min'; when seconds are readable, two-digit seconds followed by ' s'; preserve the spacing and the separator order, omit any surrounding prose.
5 h 32 min
